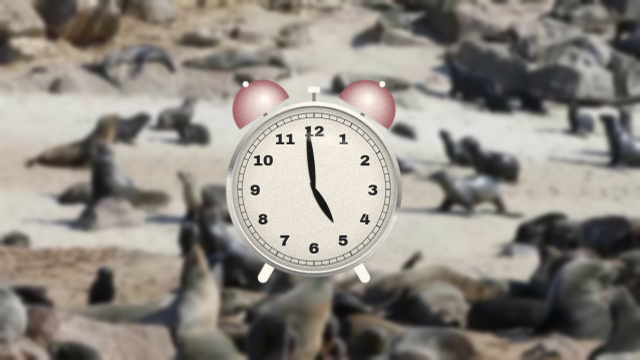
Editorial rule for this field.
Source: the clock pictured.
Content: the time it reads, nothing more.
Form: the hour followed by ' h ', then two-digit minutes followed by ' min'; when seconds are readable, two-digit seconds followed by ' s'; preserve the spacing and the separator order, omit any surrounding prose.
4 h 59 min
